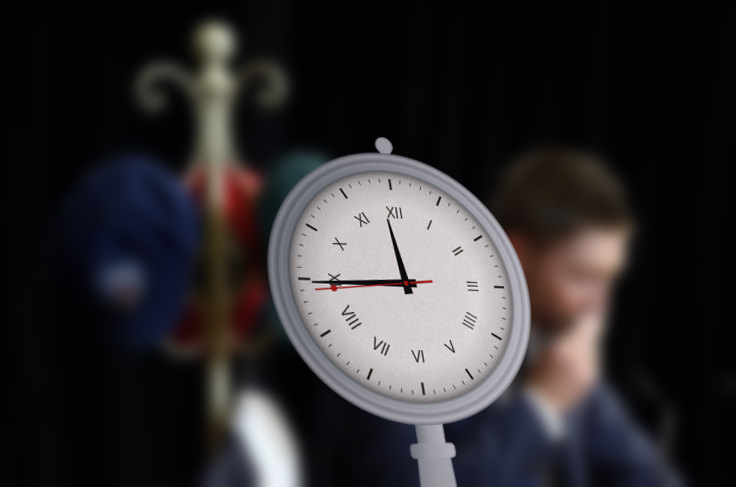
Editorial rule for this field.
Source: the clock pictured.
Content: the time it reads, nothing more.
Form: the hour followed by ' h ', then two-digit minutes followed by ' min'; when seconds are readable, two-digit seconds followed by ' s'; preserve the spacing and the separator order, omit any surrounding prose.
11 h 44 min 44 s
